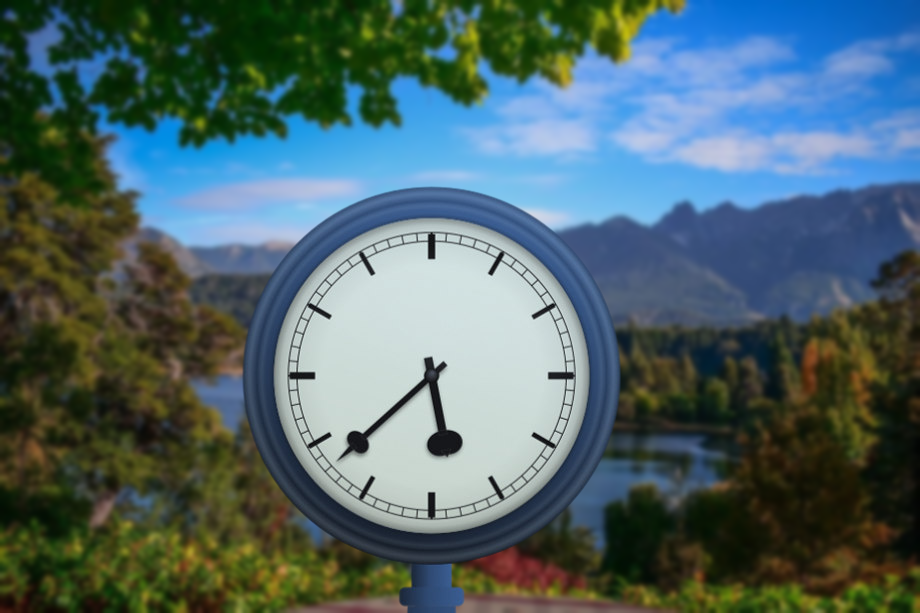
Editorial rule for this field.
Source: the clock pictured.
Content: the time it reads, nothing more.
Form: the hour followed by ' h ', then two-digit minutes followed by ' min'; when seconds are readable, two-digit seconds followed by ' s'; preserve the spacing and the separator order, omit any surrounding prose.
5 h 38 min
